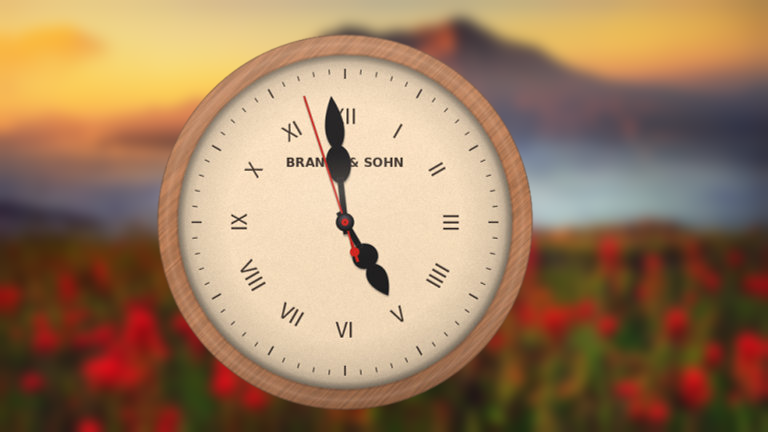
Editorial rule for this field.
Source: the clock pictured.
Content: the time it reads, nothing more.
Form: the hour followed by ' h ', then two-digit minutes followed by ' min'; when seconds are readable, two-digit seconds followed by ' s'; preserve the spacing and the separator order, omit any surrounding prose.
4 h 58 min 57 s
